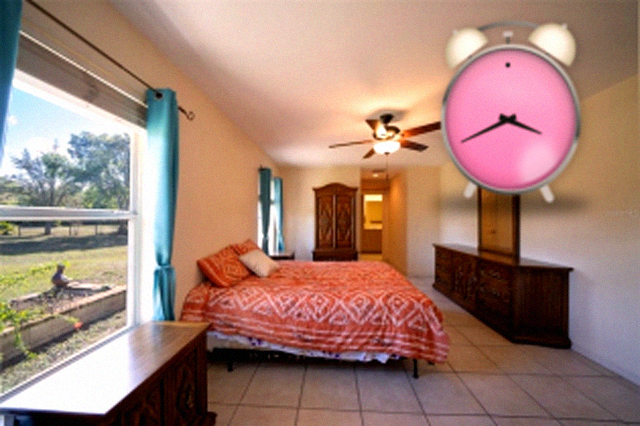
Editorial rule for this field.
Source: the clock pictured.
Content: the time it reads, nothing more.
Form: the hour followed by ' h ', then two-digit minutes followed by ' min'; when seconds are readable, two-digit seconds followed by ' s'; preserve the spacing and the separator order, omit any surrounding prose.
3 h 41 min
